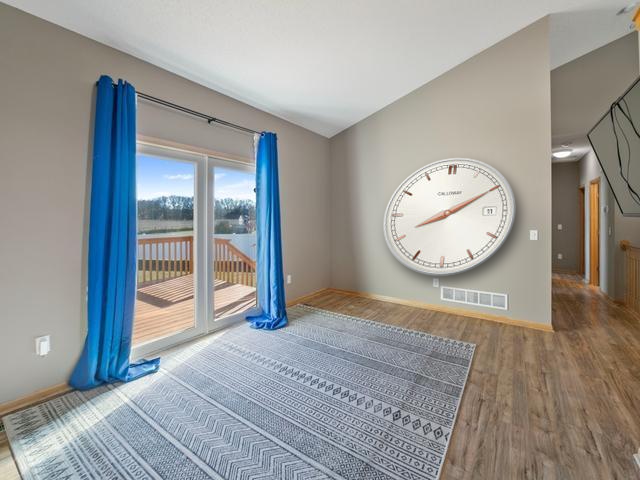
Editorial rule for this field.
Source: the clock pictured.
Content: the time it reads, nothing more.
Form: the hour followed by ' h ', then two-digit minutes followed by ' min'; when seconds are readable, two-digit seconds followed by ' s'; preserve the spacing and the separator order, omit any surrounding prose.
8 h 10 min
